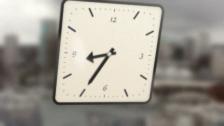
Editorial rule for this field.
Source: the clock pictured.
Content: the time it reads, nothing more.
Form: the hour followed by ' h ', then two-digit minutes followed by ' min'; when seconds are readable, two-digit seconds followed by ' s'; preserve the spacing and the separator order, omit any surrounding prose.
8 h 35 min
